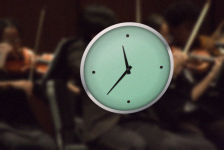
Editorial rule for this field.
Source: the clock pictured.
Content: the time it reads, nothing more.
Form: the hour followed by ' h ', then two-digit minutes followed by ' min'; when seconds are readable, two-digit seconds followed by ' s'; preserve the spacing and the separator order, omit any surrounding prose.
11 h 37 min
